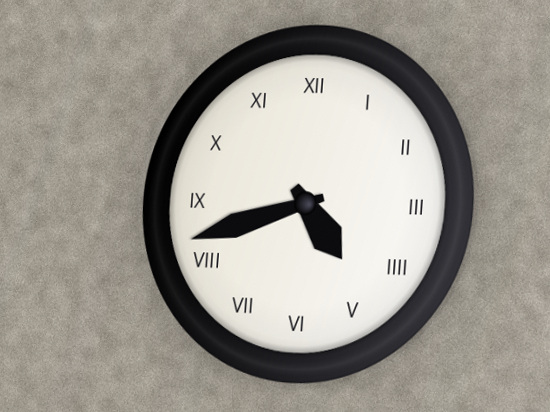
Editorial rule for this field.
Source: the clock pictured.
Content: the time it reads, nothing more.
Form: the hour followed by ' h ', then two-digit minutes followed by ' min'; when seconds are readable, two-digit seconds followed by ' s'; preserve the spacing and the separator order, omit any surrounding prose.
4 h 42 min
